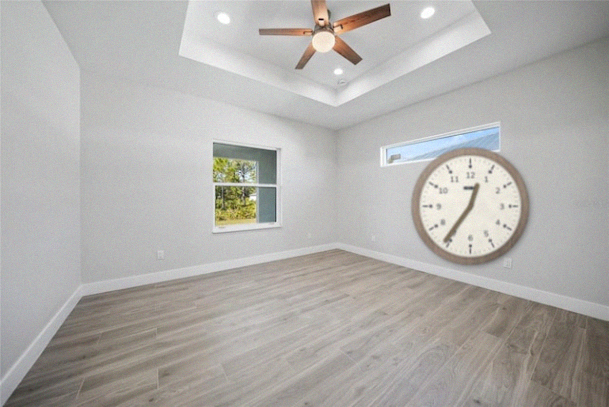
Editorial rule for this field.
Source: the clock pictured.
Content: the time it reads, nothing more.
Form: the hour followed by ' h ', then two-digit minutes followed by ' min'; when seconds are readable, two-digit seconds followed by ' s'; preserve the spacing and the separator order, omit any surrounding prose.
12 h 36 min
